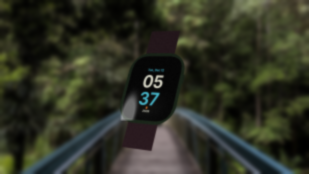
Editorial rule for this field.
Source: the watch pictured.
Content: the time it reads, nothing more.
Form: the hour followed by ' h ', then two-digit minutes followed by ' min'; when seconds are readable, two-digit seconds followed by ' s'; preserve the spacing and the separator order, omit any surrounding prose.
5 h 37 min
